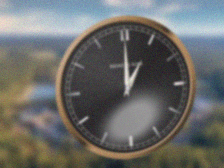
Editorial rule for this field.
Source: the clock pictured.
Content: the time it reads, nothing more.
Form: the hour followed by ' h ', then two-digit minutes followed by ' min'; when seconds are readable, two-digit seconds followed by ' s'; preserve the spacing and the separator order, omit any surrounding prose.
1 h 00 min
